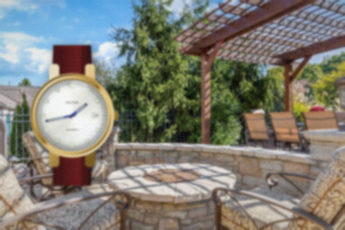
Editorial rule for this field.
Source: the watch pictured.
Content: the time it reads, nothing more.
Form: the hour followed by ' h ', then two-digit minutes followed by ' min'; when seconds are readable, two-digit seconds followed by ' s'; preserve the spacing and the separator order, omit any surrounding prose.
1 h 43 min
